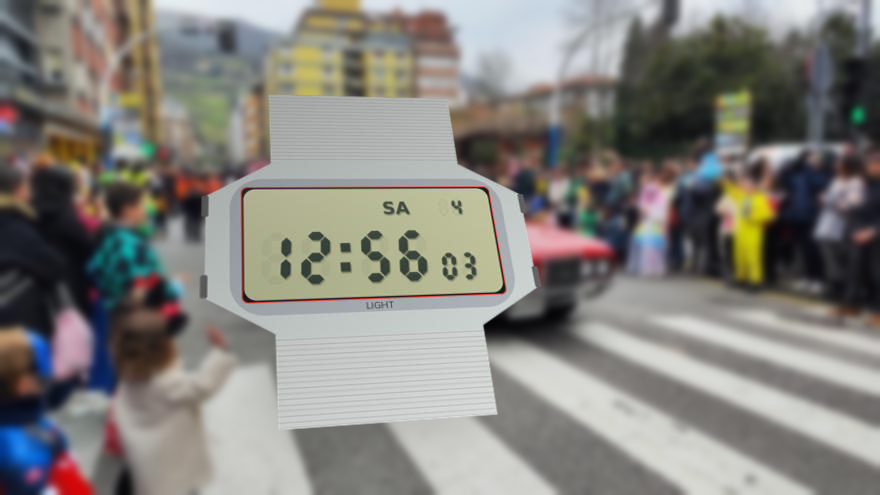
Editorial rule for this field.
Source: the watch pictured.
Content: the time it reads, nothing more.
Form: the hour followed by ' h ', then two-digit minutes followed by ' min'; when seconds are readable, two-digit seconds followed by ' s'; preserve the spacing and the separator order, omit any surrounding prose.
12 h 56 min 03 s
